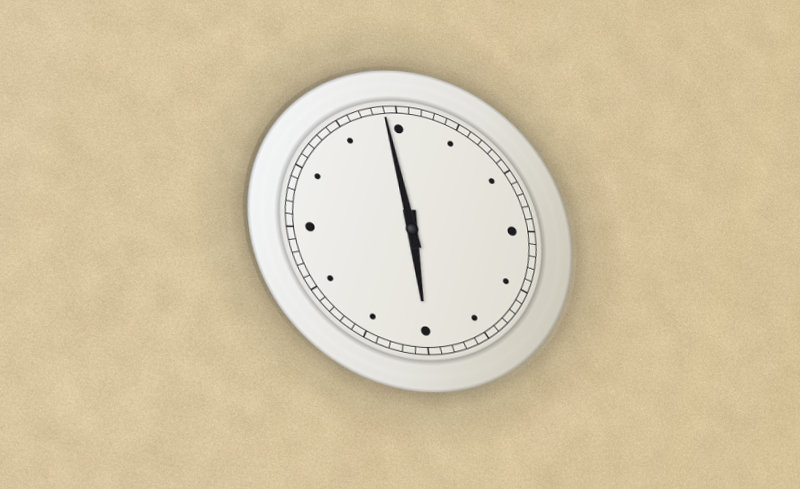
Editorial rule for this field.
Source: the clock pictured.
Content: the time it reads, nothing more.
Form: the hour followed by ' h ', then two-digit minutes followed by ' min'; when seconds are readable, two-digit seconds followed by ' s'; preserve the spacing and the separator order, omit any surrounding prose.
5 h 59 min
